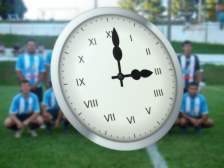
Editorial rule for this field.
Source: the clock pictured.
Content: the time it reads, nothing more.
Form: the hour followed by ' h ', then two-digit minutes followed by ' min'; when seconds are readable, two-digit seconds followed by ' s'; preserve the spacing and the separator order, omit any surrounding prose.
3 h 01 min
